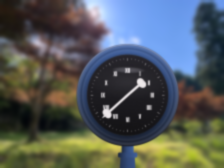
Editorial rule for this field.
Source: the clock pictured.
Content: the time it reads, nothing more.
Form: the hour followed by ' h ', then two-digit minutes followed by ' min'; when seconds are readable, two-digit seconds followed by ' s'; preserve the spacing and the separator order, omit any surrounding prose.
1 h 38 min
